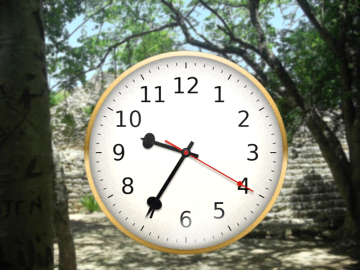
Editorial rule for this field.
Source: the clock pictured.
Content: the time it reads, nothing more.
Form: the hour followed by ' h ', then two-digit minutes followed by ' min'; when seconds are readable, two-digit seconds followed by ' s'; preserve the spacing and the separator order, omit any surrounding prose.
9 h 35 min 20 s
